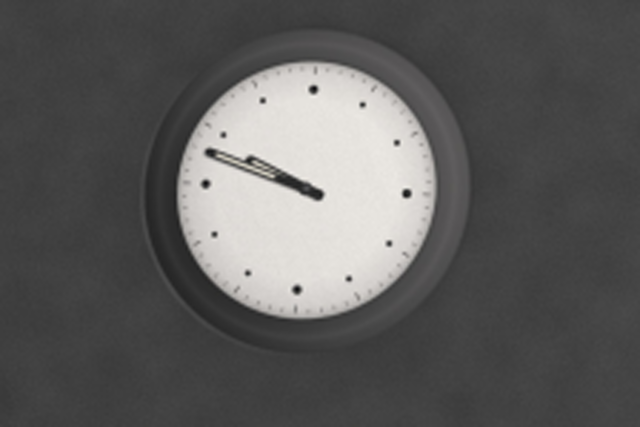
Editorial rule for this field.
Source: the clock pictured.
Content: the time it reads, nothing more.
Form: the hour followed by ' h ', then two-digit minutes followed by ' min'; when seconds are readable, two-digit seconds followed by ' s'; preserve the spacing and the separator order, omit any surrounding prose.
9 h 48 min
